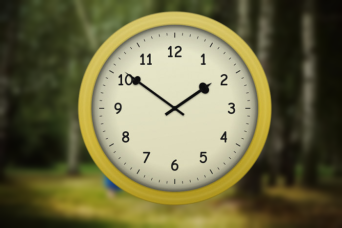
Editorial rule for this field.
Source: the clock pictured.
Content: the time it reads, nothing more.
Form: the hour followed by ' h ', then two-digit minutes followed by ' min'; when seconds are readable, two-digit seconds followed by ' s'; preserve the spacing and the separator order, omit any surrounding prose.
1 h 51 min
